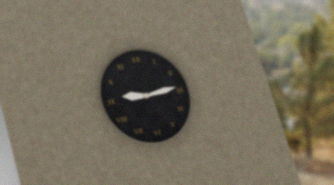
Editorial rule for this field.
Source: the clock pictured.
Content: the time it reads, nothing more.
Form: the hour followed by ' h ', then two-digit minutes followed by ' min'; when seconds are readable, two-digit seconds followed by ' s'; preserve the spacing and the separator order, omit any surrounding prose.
9 h 14 min
